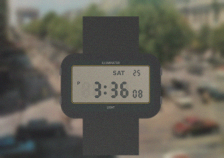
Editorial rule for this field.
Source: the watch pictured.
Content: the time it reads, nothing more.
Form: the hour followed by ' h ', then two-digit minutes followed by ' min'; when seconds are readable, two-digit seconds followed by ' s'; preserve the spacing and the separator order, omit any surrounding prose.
3 h 36 min 08 s
